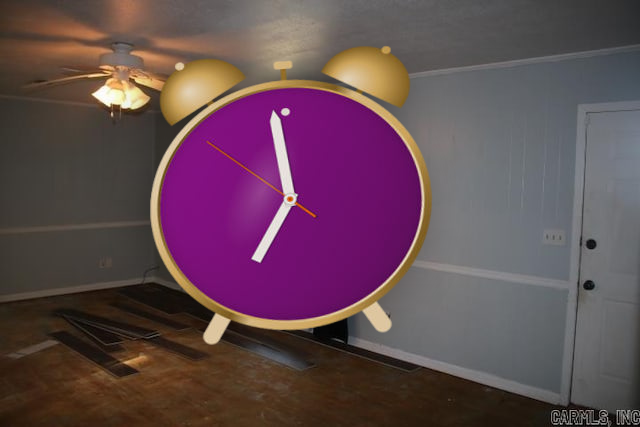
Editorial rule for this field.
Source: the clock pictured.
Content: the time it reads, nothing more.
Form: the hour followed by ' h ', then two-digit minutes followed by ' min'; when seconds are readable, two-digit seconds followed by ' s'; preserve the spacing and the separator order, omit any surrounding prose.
6 h 58 min 52 s
